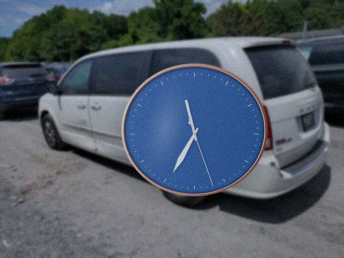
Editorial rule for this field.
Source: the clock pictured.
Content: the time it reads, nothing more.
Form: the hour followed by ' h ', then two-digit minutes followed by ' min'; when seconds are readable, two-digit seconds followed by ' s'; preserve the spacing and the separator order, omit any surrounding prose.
11 h 34 min 27 s
